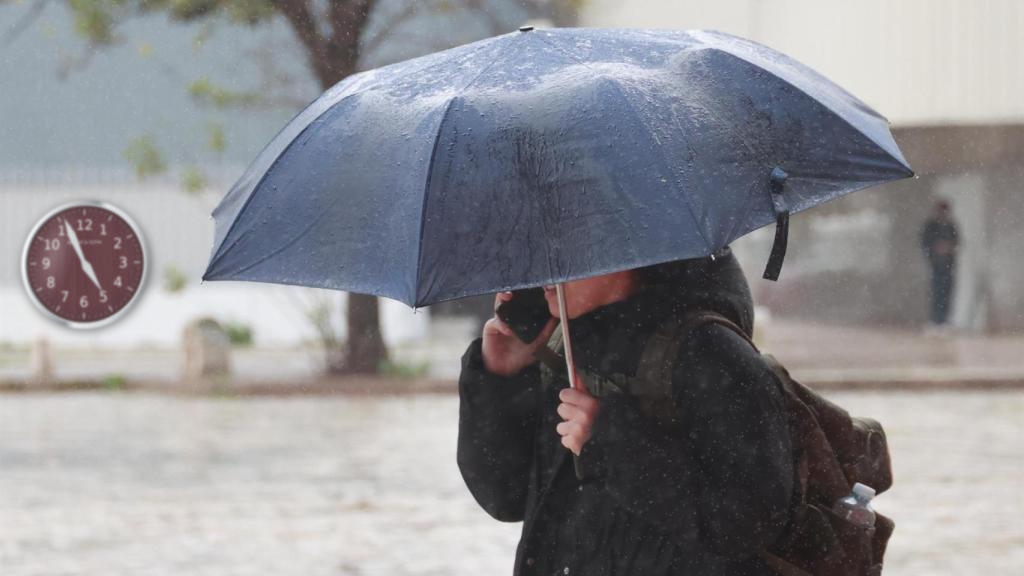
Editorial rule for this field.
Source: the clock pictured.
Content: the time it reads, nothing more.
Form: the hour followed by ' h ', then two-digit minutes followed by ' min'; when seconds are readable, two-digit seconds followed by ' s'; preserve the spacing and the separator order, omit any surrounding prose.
4 h 56 min
